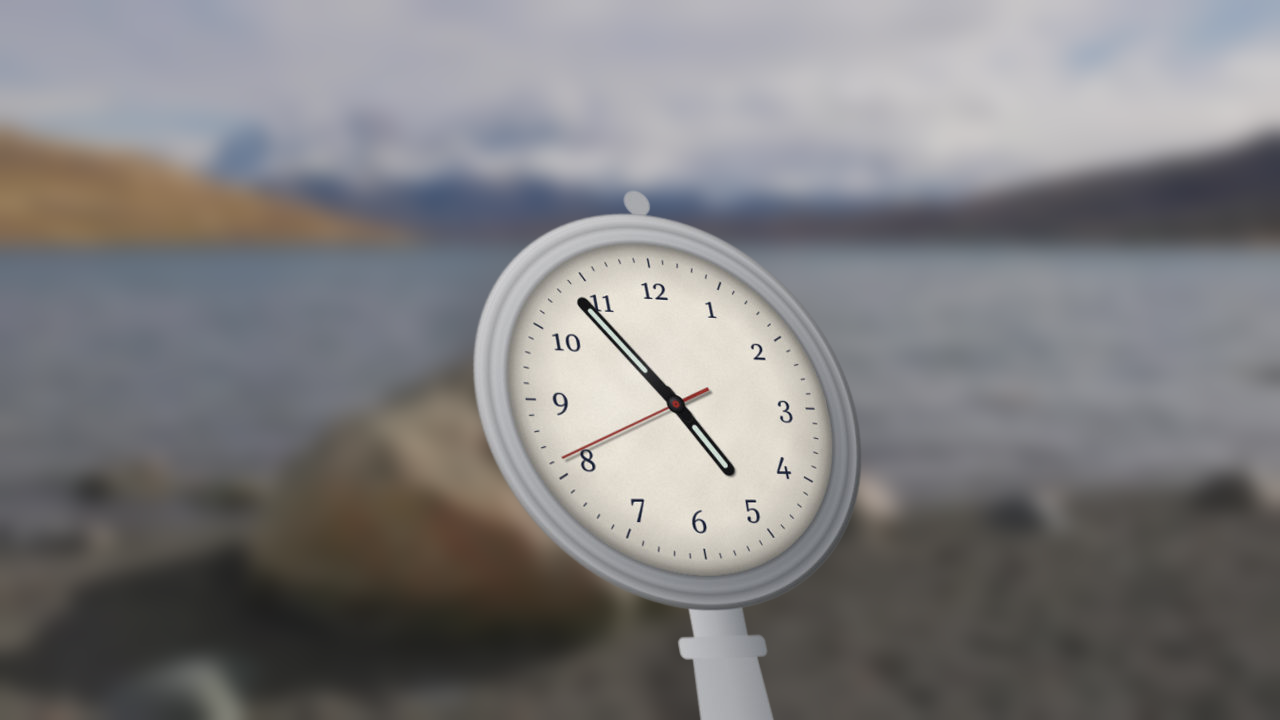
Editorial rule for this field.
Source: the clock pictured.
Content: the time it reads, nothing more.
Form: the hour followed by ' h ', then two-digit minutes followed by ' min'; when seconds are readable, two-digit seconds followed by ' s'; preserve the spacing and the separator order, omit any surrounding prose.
4 h 53 min 41 s
